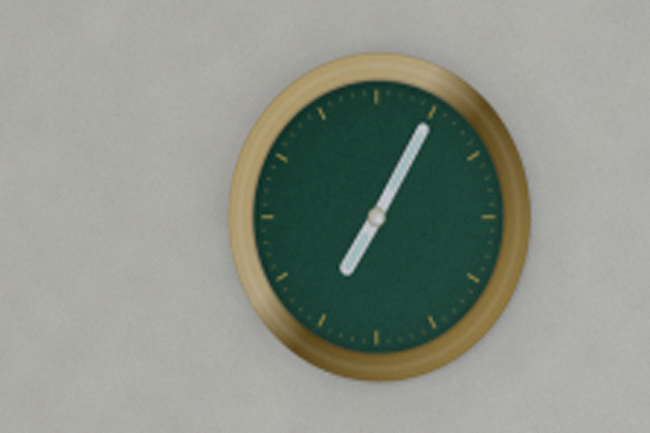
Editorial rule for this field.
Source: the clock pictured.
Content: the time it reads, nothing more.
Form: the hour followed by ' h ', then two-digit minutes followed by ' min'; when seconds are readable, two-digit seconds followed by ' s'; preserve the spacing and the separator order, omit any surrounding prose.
7 h 05 min
